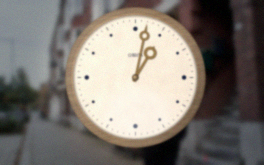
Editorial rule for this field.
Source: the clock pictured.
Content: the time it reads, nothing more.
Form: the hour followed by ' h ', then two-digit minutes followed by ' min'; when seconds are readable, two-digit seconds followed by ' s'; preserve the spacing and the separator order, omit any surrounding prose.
1 h 02 min
